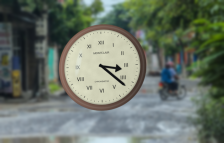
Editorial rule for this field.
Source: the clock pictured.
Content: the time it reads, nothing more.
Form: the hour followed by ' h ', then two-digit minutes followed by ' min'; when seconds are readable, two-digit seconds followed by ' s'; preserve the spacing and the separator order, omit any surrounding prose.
3 h 22 min
